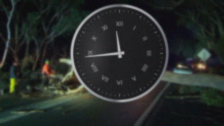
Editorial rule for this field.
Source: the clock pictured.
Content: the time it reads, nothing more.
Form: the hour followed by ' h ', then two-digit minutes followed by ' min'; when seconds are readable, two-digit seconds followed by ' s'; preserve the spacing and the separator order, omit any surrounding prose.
11 h 44 min
